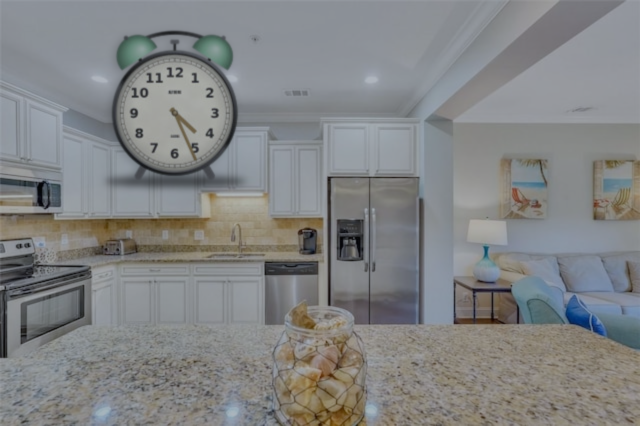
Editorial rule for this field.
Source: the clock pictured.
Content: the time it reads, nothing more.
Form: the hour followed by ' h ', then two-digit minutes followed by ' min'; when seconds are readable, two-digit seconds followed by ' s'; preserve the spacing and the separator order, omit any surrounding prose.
4 h 26 min
